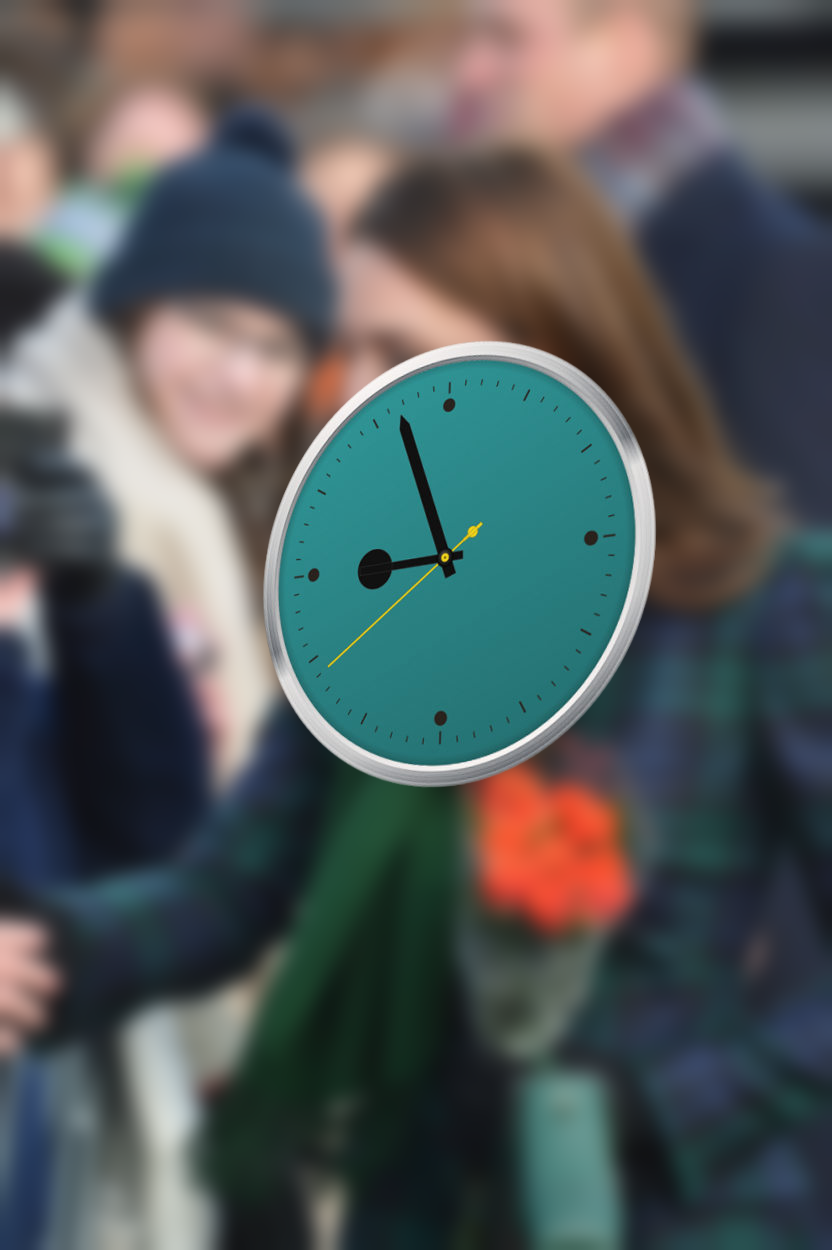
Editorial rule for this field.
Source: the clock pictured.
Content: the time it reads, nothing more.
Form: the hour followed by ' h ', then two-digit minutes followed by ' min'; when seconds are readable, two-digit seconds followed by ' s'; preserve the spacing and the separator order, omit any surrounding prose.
8 h 56 min 39 s
